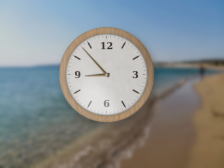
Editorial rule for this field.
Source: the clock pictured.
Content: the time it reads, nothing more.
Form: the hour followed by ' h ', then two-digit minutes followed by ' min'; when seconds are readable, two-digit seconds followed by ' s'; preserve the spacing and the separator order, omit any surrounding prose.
8 h 53 min
